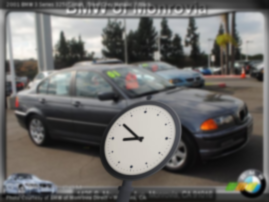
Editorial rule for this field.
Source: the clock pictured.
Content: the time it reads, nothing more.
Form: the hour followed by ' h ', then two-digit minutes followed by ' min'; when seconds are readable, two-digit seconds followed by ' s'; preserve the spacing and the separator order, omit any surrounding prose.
8 h 51 min
